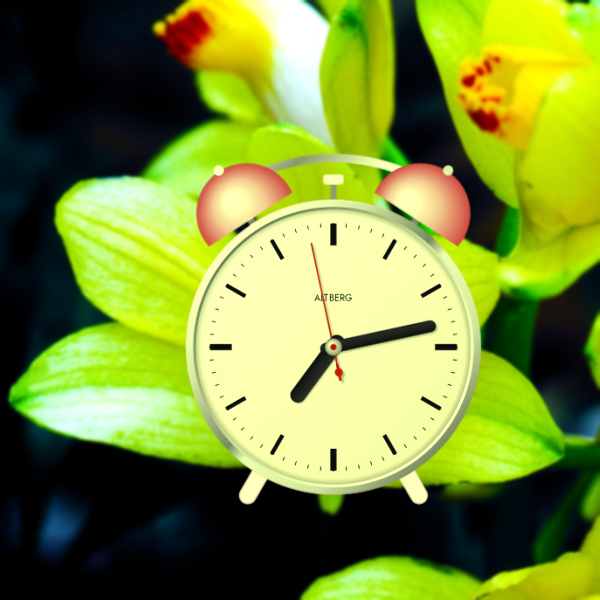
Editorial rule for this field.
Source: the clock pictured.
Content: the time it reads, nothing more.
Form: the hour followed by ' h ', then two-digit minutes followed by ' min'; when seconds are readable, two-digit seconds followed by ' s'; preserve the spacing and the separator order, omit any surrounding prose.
7 h 12 min 58 s
